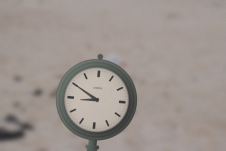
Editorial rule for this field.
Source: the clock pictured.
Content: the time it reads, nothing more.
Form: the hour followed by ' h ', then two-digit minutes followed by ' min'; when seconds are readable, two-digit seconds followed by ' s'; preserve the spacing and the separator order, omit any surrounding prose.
8 h 50 min
